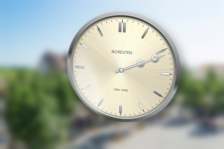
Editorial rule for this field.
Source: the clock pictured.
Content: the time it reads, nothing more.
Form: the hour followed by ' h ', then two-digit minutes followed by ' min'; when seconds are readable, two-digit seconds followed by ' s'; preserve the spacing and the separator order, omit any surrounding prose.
2 h 11 min
